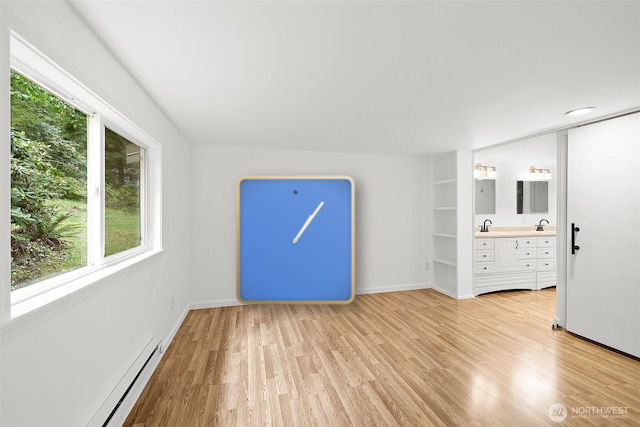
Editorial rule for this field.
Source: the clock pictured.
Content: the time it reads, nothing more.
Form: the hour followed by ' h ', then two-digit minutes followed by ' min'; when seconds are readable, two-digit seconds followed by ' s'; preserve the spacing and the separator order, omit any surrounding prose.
1 h 06 min
